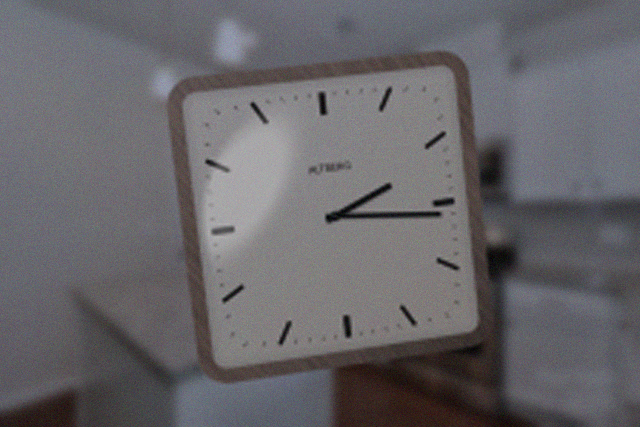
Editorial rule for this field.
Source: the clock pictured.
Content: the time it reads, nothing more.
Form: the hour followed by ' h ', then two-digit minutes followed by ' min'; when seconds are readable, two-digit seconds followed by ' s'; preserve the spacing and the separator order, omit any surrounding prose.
2 h 16 min
